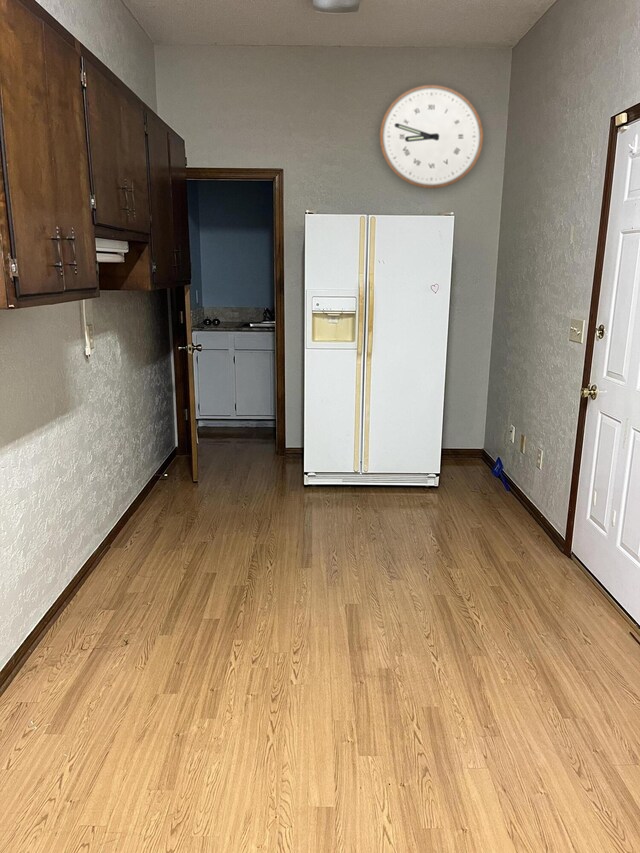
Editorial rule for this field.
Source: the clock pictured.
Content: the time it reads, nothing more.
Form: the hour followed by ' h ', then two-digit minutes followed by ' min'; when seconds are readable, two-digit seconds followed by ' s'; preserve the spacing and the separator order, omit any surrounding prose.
8 h 48 min
